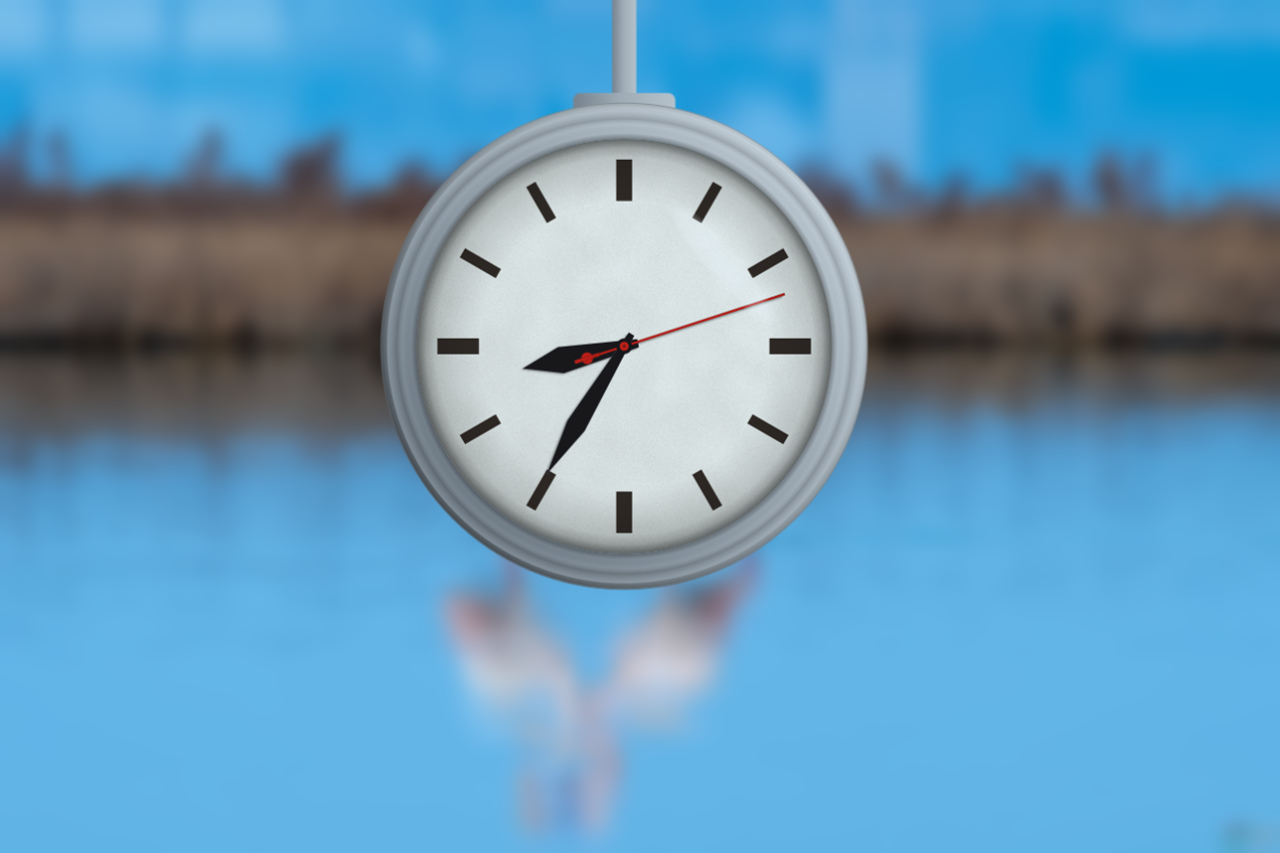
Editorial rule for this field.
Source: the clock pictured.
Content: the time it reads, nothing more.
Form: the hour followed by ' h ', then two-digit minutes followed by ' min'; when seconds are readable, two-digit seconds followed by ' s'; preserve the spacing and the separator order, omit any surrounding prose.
8 h 35 min 12 s
